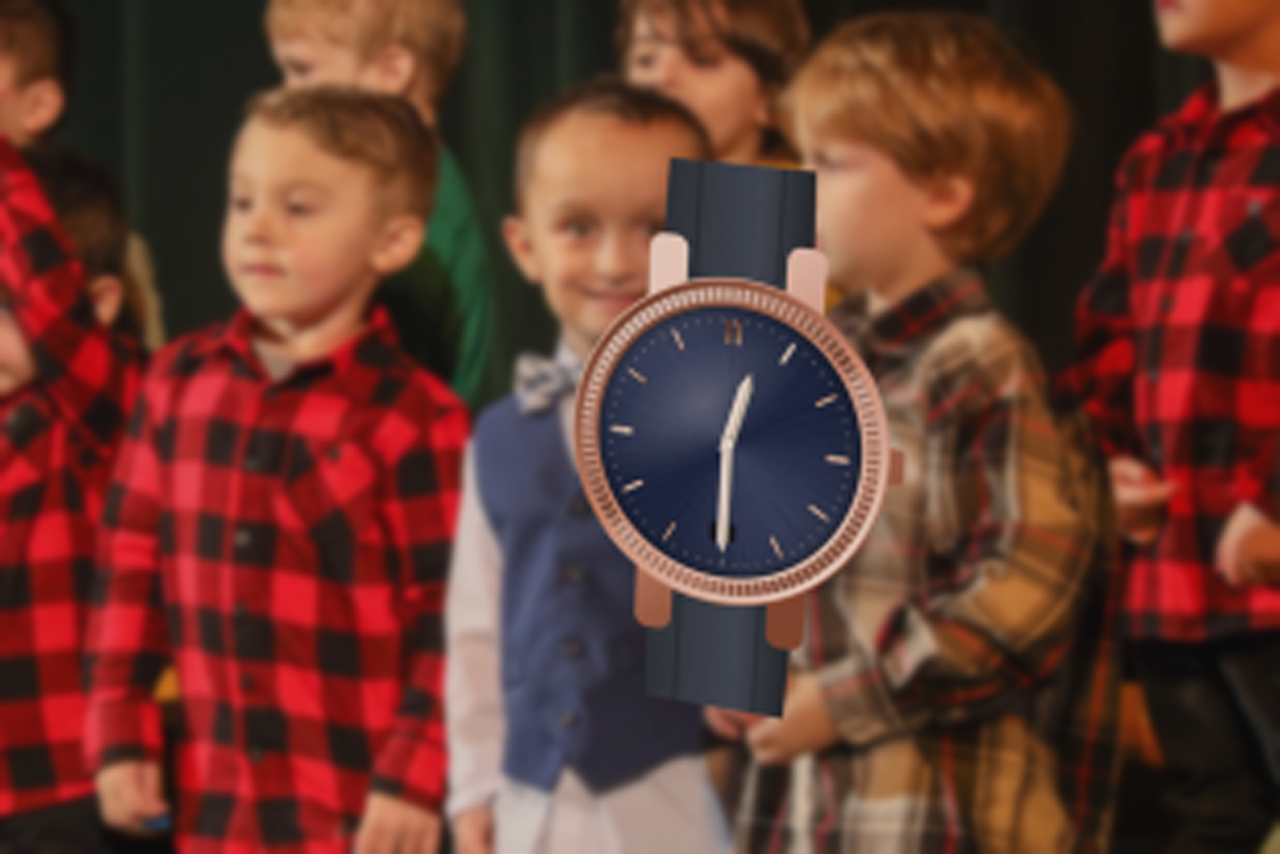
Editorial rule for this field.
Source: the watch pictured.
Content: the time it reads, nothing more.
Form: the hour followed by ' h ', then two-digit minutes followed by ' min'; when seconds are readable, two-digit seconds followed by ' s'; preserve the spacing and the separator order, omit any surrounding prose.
12 h 30 min
